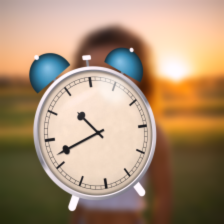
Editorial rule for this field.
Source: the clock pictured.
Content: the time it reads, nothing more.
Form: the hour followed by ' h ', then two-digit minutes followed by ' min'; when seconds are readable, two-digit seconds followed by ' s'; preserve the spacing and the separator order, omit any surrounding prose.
10 h 42 min
